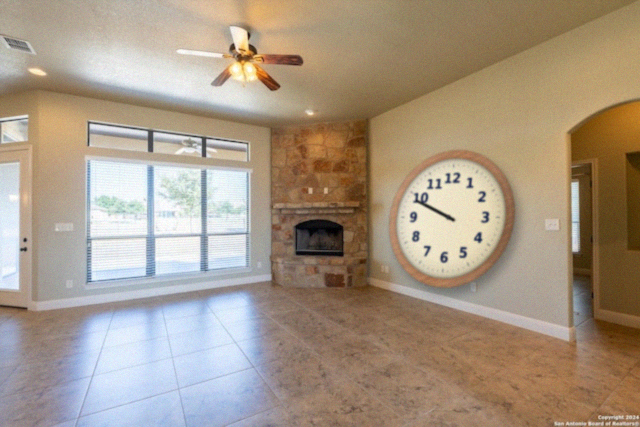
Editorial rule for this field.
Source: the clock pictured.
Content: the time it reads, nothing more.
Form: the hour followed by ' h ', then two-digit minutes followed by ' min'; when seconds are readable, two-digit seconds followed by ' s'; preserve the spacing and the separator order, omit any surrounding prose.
9 h 49 min
